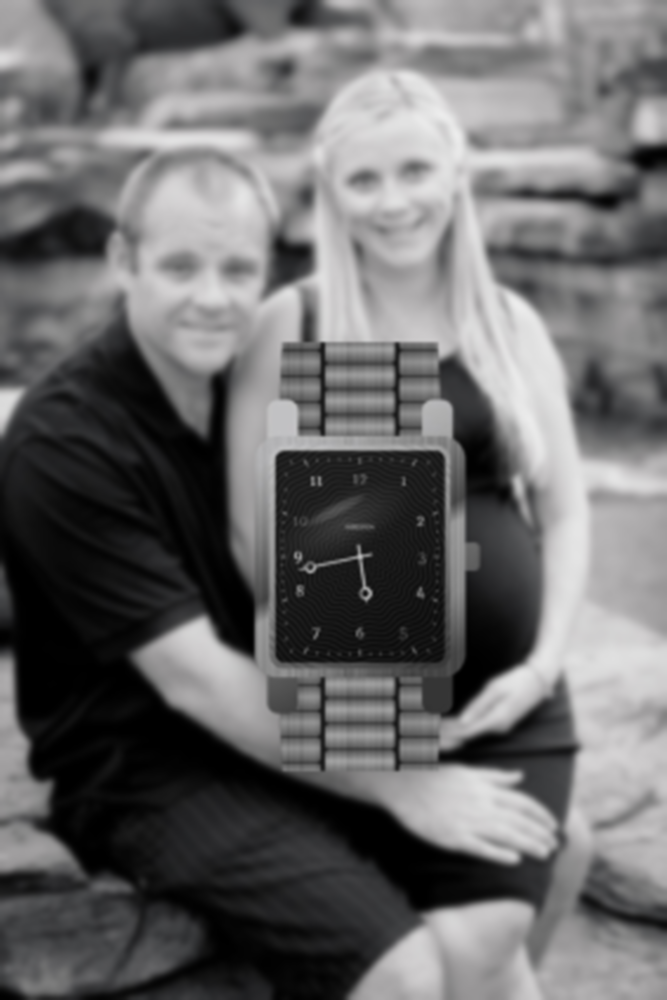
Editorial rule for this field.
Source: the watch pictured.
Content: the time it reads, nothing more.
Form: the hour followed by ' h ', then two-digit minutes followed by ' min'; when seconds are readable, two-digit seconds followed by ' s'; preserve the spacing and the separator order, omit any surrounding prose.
5 h 43 min
